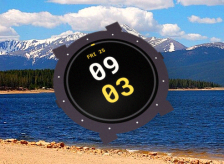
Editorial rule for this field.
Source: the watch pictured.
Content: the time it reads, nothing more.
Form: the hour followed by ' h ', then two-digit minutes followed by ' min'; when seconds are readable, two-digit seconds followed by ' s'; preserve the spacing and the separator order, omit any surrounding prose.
9 h 03 min
